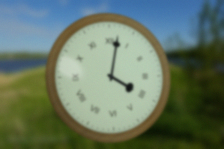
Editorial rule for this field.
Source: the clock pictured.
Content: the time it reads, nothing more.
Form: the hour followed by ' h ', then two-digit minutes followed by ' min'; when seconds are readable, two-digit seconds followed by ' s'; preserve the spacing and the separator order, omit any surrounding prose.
4 h 02 min
